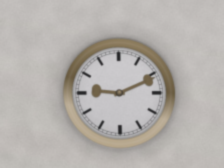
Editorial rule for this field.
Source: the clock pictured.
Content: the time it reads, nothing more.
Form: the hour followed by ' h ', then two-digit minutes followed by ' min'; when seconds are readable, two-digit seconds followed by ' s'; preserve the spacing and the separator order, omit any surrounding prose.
9 h 11 min
